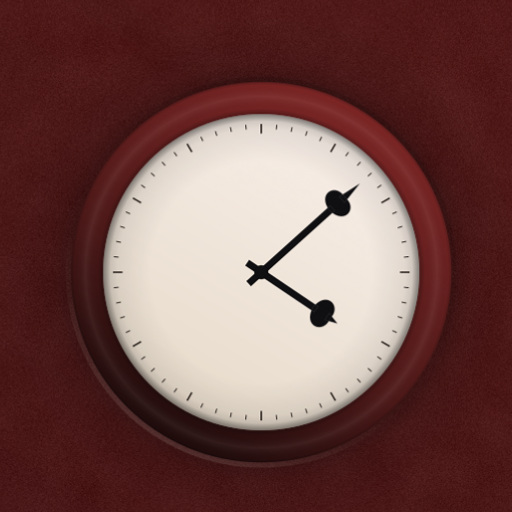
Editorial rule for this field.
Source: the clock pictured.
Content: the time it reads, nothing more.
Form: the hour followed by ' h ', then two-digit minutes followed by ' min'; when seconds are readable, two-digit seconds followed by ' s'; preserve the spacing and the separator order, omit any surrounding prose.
4 h 08 min
